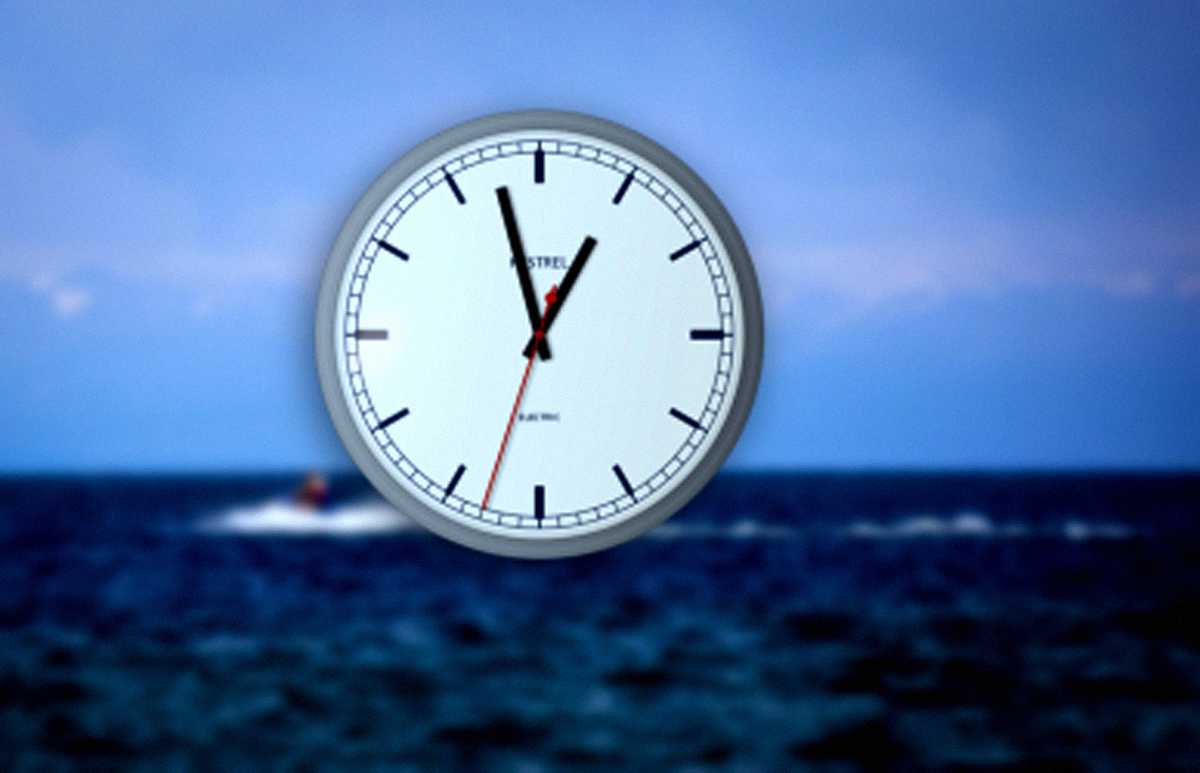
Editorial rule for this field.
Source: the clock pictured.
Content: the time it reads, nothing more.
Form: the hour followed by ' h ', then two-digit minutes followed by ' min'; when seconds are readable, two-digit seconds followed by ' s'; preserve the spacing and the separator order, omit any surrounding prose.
12 h 57 min 33 s
